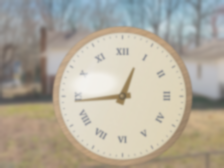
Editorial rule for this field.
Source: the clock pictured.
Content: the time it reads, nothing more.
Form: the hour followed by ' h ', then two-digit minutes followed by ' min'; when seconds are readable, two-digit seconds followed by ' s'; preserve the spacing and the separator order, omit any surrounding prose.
12 h 44 min
